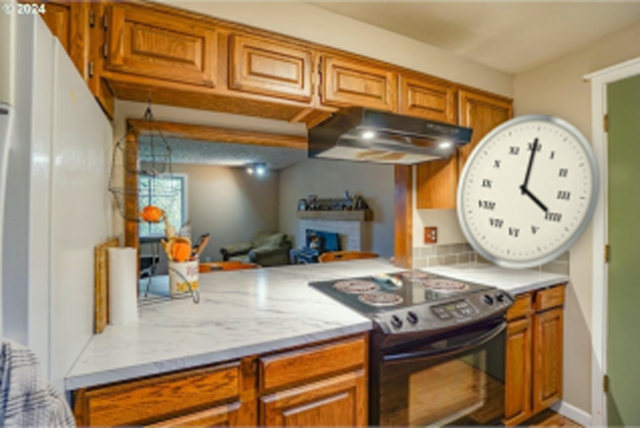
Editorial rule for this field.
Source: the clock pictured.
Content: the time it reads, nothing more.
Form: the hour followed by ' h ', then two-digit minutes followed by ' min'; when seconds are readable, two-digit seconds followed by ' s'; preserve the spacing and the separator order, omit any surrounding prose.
4 h 00 min
